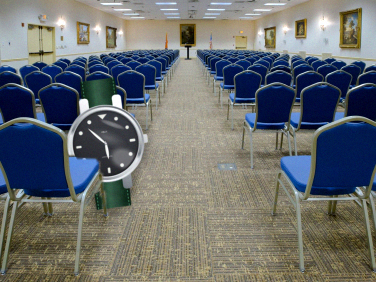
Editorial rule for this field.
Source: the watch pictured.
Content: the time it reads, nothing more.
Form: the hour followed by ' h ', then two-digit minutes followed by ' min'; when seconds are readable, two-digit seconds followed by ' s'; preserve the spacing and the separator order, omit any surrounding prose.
5 h 53 min
